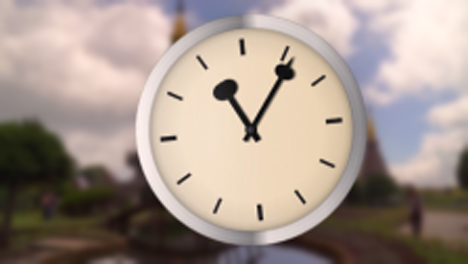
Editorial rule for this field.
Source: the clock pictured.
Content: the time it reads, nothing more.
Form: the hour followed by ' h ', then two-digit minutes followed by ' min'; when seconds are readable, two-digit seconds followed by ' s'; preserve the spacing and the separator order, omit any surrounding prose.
11 h 06 min
